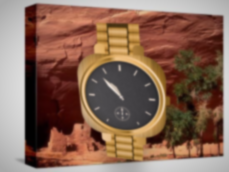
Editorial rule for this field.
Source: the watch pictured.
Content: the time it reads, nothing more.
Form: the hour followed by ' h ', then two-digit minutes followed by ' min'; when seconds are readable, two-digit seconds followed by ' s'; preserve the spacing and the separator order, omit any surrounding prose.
10 h 53 min
